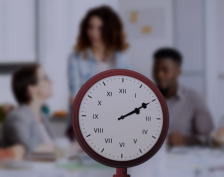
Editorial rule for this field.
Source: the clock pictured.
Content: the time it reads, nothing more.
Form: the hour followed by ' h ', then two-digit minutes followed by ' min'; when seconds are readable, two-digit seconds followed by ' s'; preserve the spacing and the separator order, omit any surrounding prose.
2 h 10 min
